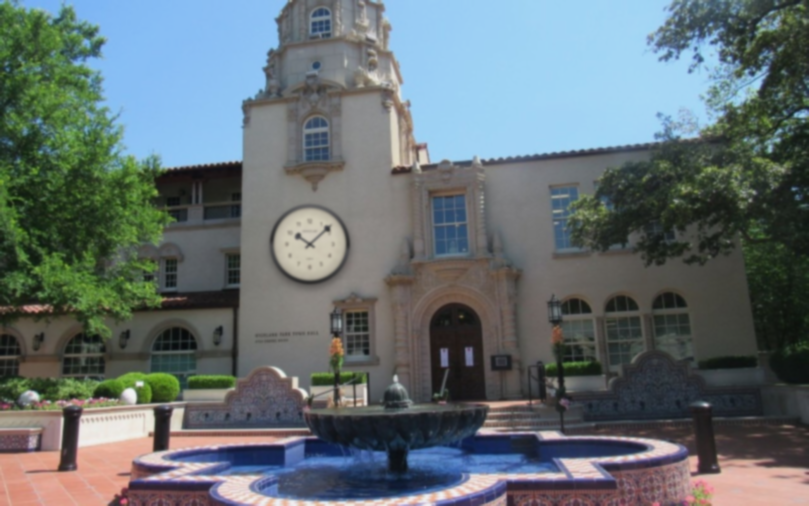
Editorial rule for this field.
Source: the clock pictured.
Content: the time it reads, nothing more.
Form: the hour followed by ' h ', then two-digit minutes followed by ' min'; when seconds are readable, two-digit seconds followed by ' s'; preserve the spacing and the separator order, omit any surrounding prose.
10 h 08 min
